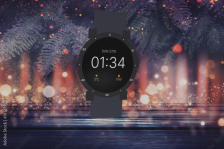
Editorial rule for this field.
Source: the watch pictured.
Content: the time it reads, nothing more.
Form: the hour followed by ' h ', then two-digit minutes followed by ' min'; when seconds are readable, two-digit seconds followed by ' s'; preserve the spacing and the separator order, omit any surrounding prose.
1 h 34 min
